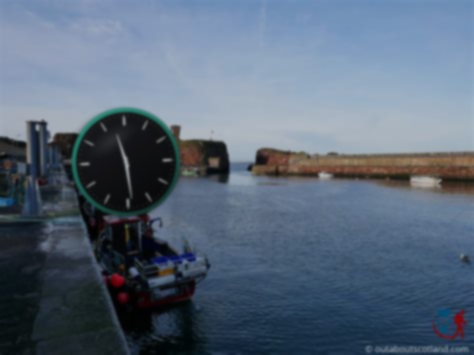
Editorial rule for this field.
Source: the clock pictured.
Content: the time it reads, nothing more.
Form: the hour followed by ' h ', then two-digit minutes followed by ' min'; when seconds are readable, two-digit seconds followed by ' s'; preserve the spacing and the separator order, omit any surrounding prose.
11 h 29 min
